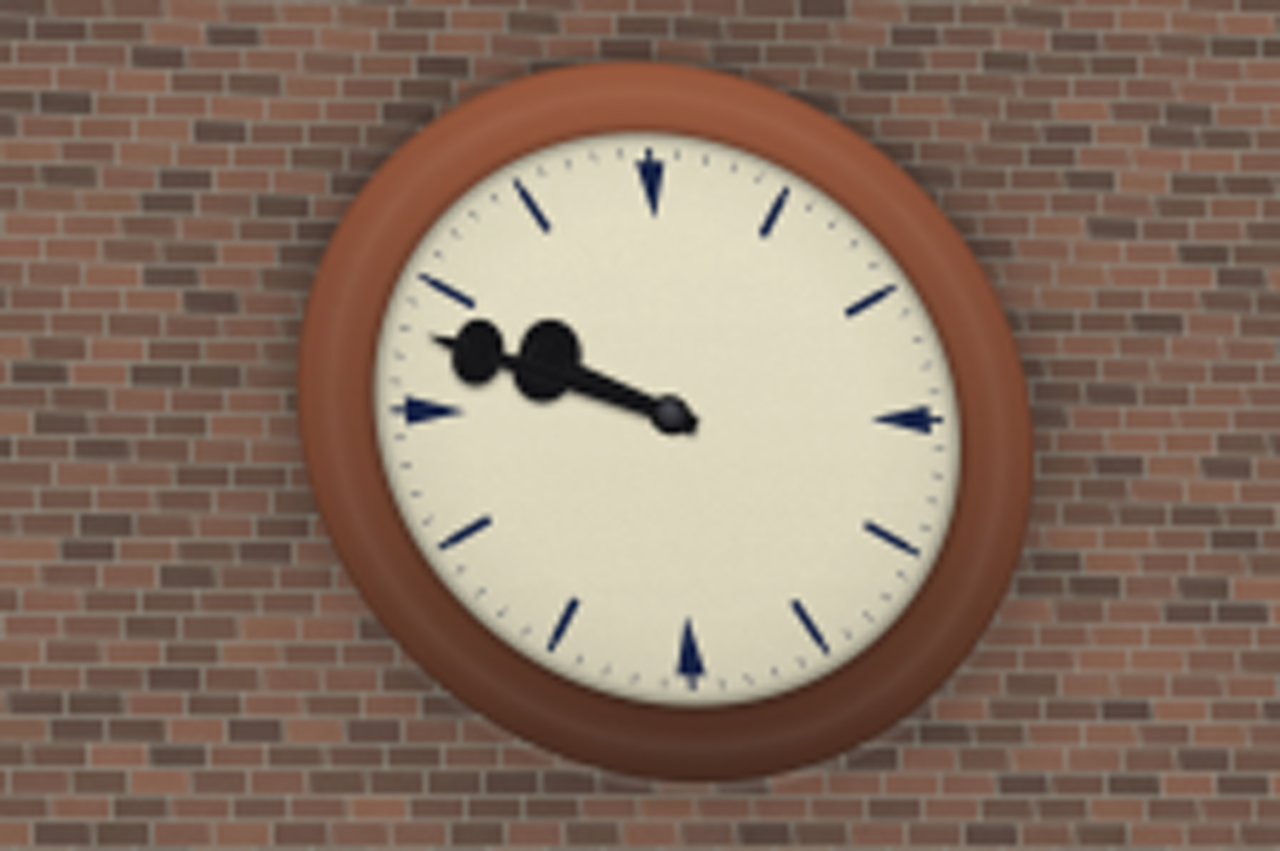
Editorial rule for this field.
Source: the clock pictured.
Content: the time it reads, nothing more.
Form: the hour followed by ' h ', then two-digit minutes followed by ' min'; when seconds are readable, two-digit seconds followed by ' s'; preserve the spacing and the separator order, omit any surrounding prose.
9 h 48 min
